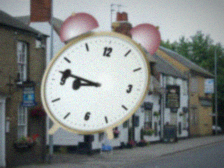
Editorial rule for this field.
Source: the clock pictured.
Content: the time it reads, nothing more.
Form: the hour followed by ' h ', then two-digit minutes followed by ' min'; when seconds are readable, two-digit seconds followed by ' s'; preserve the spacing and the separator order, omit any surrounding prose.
8 h 47 min
